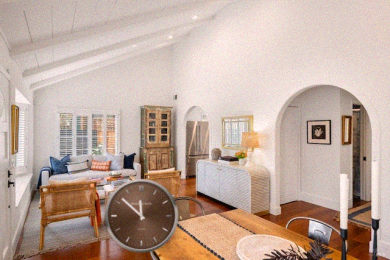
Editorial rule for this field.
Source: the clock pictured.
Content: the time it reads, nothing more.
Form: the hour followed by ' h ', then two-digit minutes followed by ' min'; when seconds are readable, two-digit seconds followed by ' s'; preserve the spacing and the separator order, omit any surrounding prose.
11 h 52 min
